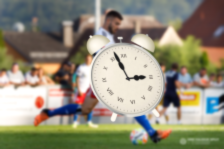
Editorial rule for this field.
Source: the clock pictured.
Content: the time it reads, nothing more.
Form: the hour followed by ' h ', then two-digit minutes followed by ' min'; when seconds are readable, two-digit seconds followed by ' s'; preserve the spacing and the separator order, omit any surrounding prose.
2 h 57 min
